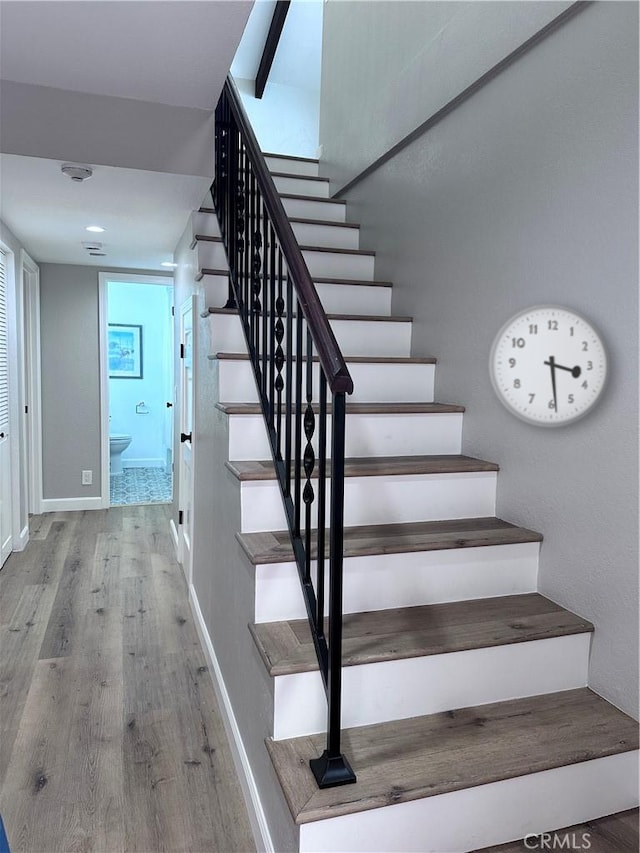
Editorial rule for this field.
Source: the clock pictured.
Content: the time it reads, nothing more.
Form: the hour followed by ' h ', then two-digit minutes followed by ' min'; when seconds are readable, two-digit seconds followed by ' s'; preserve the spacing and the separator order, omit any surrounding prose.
3 h 29 min
